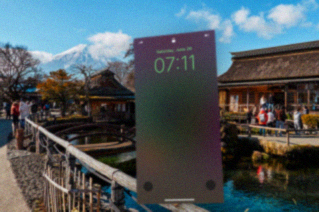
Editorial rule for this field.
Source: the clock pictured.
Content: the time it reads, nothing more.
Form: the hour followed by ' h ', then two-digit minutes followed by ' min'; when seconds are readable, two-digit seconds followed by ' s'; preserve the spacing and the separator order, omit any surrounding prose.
7 h 11 min
